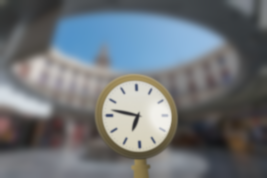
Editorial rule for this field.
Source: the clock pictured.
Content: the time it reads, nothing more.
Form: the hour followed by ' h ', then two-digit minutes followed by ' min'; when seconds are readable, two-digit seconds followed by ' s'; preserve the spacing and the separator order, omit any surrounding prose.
6 h 47 min
